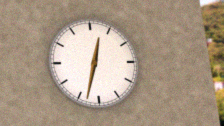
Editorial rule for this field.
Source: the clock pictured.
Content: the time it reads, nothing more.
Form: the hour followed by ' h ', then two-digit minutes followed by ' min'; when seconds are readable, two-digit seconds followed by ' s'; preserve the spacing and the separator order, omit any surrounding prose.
12 h 33 min
